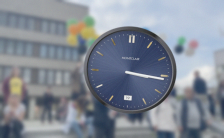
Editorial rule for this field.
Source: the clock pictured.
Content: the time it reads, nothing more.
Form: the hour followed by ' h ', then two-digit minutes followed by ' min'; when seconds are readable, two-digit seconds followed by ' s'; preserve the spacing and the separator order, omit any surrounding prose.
3 h 16 min
